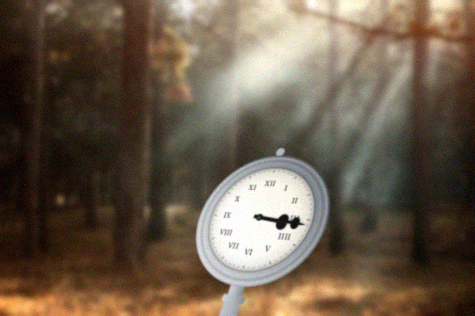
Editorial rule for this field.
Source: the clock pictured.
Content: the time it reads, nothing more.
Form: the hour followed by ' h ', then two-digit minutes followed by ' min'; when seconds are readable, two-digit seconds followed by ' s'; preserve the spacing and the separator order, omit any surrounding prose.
3 h 16 min
